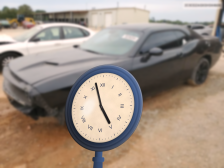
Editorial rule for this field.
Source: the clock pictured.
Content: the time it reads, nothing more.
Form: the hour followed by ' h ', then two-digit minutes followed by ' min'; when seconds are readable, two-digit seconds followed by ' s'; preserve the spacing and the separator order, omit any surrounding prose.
4 h 57 min
